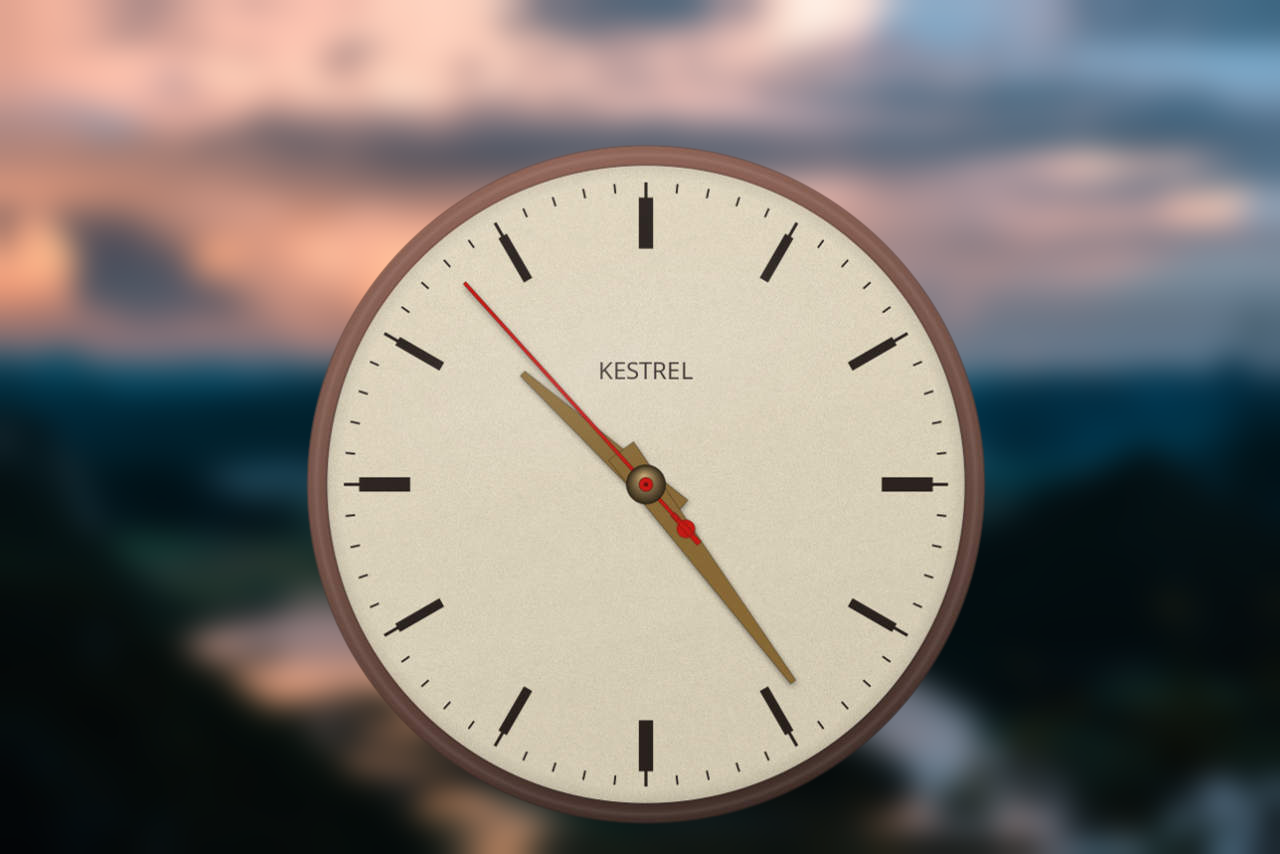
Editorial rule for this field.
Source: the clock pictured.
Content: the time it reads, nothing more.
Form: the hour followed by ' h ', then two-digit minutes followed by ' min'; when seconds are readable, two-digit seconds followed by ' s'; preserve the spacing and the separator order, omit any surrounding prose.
10 h 23 min 53 s
